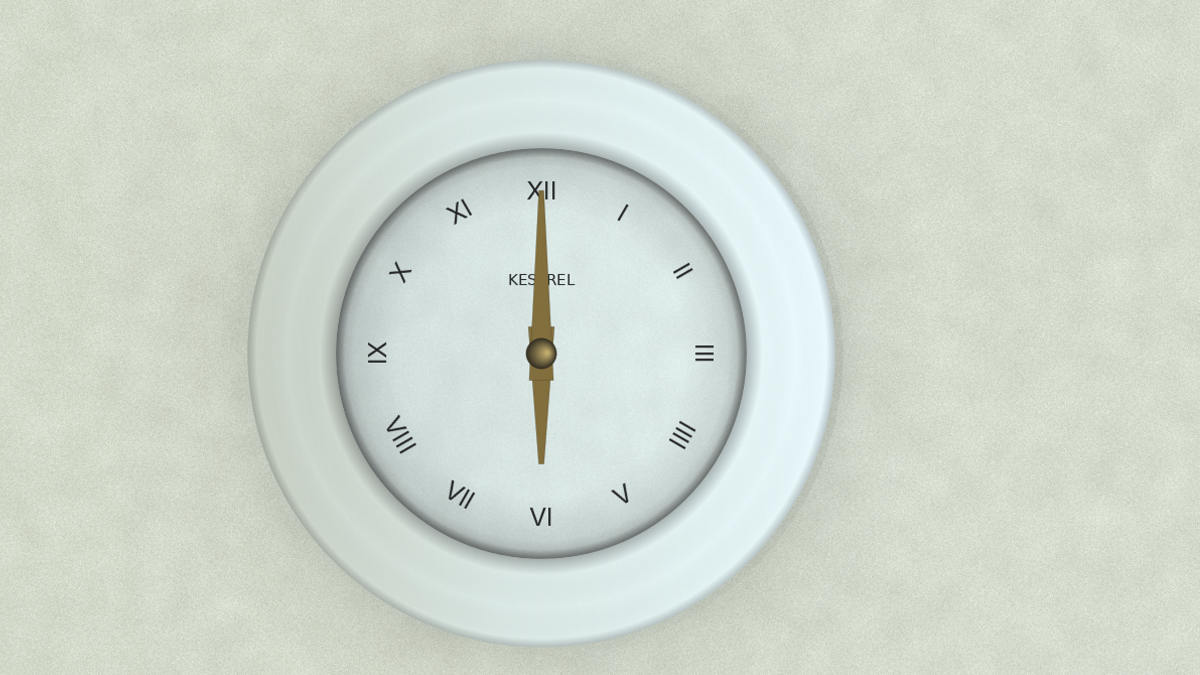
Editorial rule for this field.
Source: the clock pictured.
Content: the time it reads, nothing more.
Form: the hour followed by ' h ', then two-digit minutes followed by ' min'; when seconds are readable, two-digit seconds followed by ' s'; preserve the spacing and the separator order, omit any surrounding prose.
6 h 00 min
